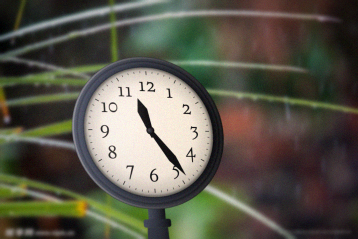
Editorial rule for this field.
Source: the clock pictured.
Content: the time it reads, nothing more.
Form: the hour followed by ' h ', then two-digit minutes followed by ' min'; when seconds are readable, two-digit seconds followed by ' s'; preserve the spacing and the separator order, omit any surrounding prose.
11 h 24 min
